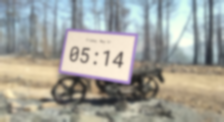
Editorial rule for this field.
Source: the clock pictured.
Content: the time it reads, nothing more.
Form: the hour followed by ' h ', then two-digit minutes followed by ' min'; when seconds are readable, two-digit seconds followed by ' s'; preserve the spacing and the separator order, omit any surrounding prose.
5 h 14 min
